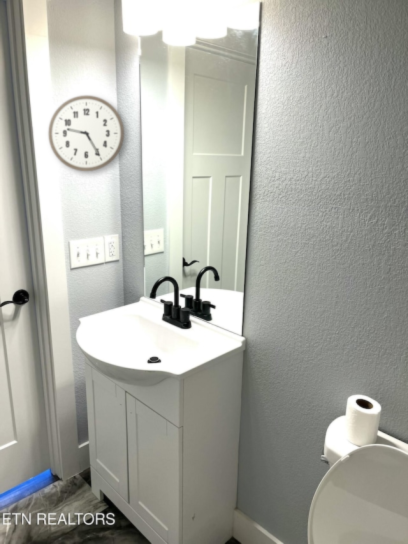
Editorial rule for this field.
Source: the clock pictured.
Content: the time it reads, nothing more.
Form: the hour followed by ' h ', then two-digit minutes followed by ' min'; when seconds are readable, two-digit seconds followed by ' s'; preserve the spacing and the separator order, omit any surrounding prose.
9 h 25 min
